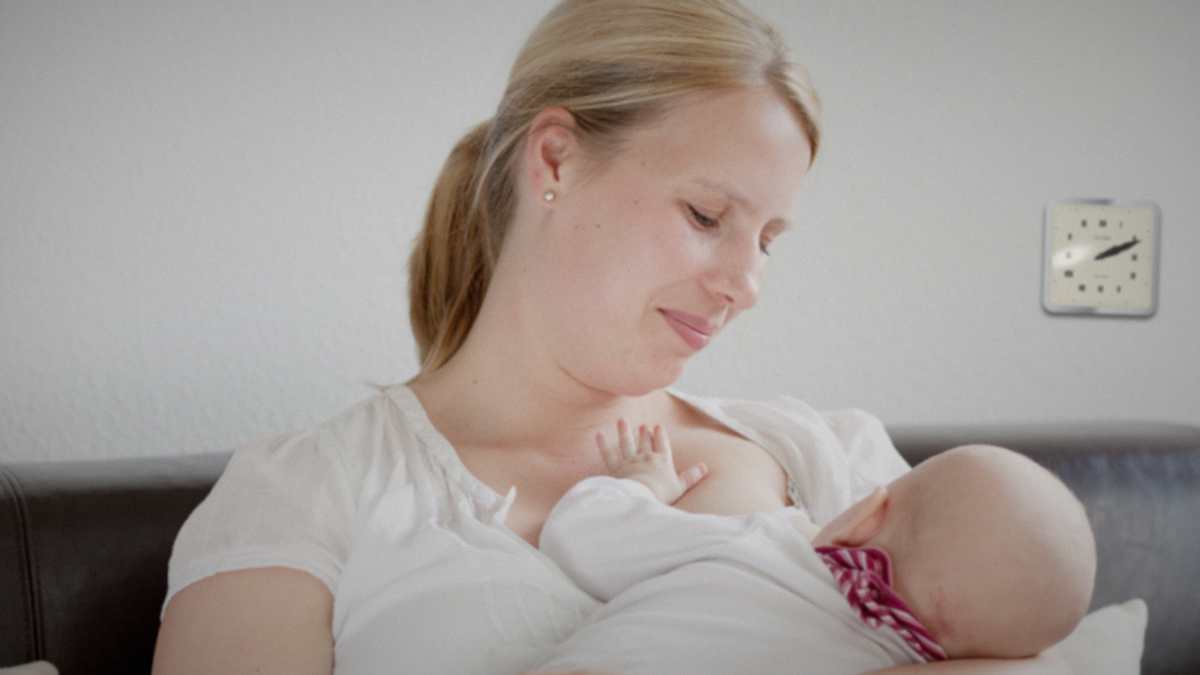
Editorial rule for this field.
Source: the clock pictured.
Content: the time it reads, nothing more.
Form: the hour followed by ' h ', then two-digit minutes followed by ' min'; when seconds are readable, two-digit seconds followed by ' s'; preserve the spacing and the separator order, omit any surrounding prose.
2 h 11 min
